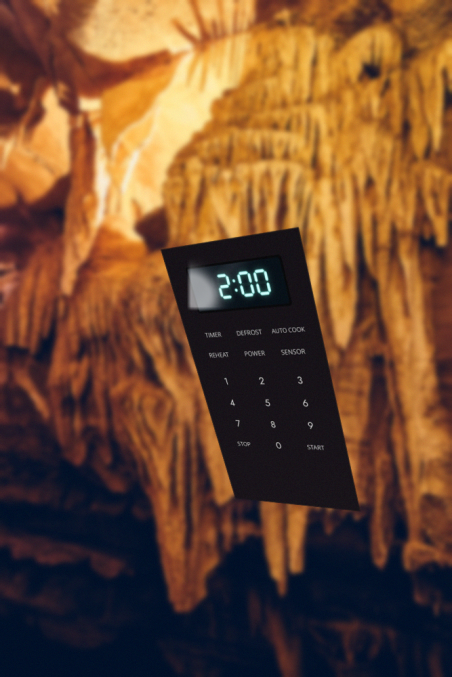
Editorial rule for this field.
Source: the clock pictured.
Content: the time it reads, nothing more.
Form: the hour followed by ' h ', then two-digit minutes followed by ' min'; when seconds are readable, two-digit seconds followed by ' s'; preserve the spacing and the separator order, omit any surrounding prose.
2 h 00 min
